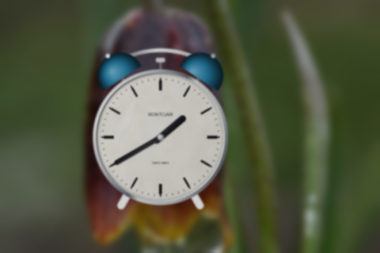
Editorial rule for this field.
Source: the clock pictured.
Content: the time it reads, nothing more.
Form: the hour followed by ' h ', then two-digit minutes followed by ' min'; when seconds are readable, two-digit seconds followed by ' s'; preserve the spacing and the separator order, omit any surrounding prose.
1 h 40 min
